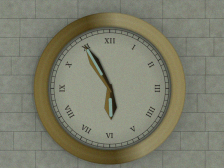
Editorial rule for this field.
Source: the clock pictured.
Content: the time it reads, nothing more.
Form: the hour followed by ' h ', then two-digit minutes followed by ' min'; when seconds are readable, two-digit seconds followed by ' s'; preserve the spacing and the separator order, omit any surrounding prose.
5 h 55 min
